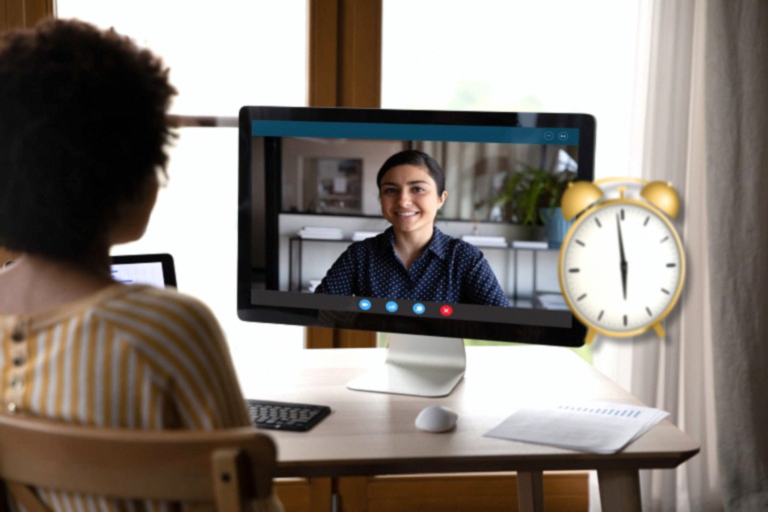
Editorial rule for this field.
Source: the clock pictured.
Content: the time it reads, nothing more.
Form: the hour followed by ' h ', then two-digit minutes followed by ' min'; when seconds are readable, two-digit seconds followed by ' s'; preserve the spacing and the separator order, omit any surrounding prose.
5 h 59 min
